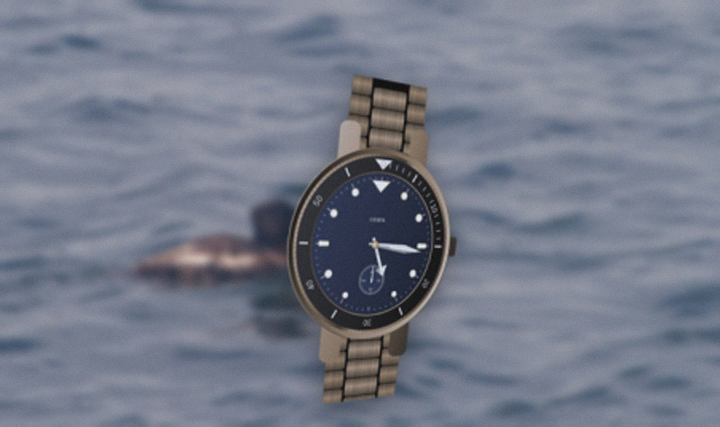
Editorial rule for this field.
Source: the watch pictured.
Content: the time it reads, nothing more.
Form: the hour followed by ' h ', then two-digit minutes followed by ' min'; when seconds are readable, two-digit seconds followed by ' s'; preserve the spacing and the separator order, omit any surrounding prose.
5 h 16 min
